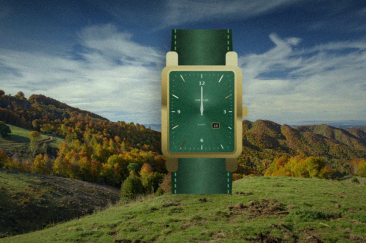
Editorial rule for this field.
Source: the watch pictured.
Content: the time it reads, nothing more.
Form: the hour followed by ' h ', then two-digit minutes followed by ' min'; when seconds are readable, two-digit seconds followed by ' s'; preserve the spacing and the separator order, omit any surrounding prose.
12 h 00 min
